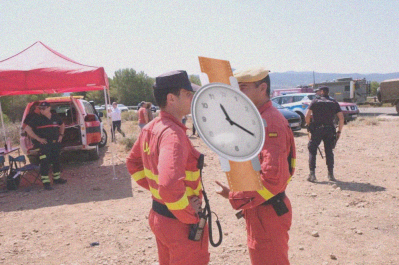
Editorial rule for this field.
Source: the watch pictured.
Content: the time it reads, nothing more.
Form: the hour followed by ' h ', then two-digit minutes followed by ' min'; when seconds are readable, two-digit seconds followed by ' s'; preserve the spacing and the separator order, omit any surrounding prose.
11 h 20 min
